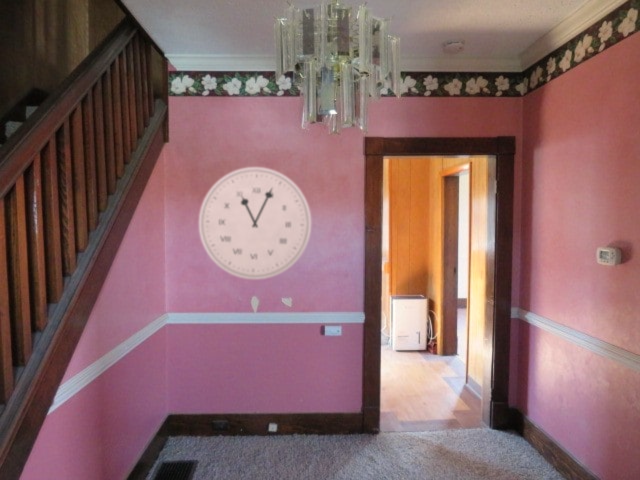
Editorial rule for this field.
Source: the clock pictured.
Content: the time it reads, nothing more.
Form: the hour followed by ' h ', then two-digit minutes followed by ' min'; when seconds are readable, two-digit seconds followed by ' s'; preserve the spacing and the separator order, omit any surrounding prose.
11 h 04 min
